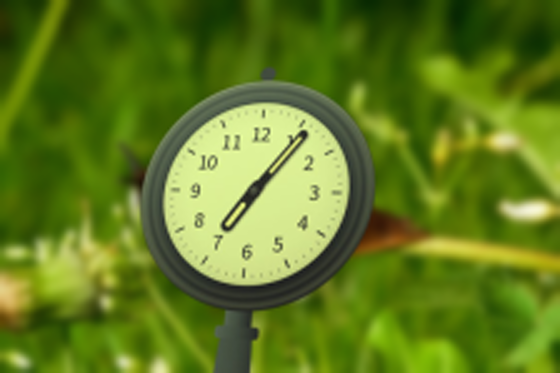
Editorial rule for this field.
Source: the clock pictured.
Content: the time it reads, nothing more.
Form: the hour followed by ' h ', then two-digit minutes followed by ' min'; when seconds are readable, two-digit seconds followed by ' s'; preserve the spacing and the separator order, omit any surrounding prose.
7 h 06 min
